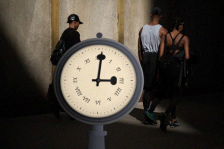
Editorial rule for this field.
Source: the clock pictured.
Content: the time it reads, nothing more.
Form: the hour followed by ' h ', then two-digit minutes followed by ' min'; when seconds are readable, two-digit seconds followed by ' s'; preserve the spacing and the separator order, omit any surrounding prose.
3 h 01 min
